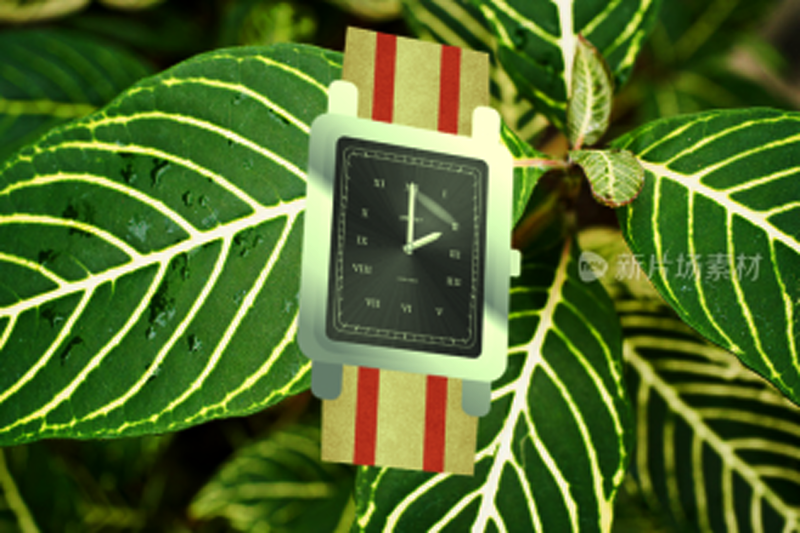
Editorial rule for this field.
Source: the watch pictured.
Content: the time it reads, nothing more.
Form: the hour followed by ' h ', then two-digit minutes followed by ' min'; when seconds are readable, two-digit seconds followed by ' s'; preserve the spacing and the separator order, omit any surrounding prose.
2 h 00 min
